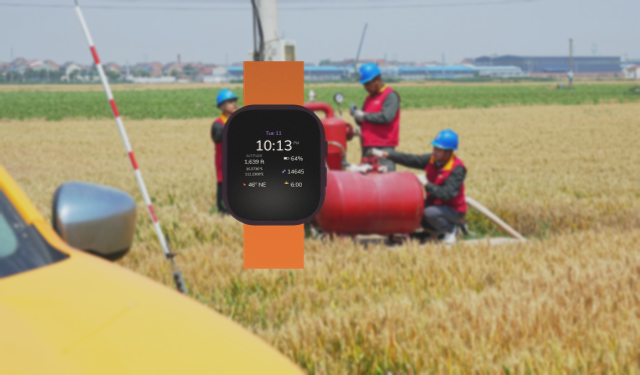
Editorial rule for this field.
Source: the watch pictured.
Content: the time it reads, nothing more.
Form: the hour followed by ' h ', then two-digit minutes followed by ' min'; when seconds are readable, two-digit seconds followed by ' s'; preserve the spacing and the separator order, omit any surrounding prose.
10 h 13 min
